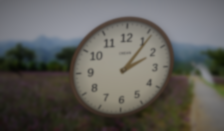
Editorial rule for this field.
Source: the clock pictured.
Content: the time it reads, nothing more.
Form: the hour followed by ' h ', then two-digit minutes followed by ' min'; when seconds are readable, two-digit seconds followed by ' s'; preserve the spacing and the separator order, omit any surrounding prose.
2 h 06 min
